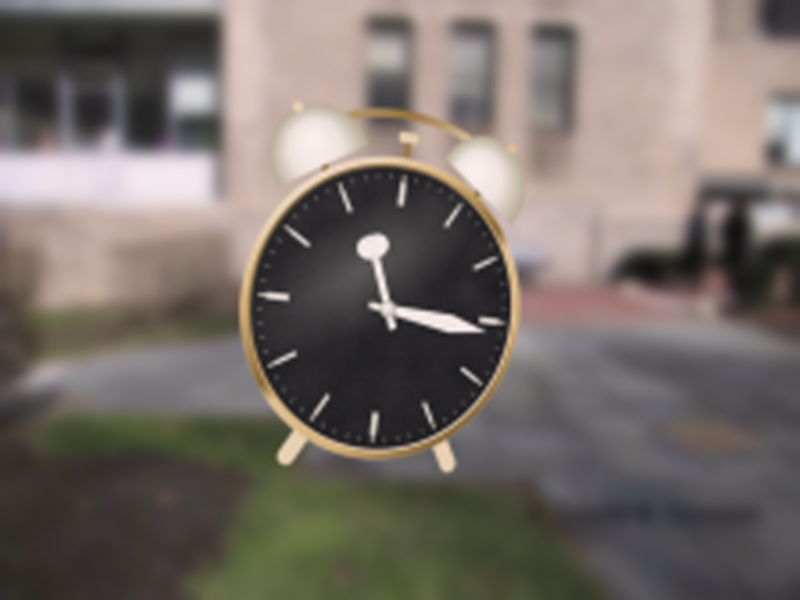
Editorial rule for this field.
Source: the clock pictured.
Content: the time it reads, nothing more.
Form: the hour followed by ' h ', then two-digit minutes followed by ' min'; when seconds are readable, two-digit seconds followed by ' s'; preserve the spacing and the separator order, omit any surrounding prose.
11 h 16 min
